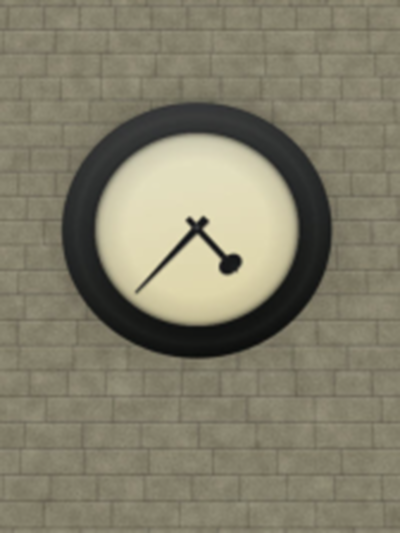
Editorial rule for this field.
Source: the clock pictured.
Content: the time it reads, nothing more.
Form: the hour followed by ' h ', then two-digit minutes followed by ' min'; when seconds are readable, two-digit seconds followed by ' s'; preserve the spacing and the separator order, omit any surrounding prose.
4 h 37 min
